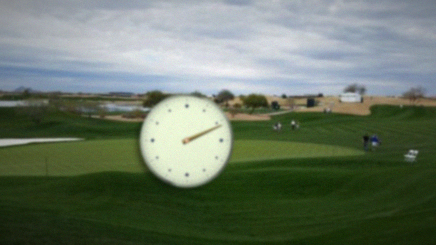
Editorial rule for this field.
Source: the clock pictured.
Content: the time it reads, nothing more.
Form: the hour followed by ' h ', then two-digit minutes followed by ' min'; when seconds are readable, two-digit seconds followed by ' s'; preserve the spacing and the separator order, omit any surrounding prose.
2 h 11 min
